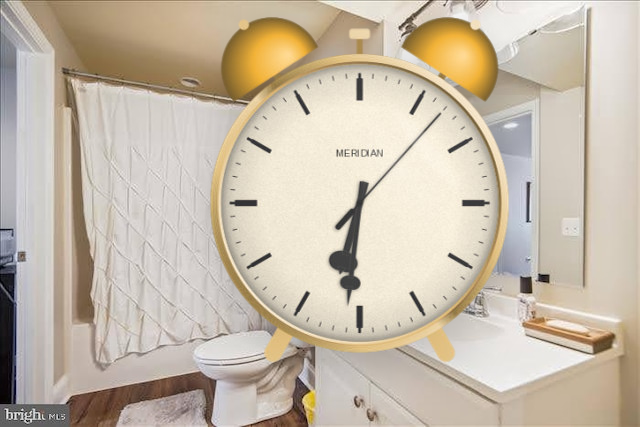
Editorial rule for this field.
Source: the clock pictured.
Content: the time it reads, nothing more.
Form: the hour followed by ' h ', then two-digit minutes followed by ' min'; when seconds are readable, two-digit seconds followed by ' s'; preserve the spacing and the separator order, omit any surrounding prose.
6 h 31 min 07 s
